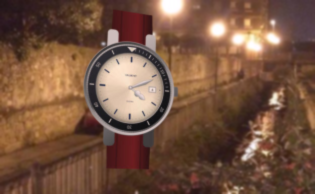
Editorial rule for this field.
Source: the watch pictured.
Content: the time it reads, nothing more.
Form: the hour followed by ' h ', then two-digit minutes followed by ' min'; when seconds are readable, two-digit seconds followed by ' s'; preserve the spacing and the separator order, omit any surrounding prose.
4 h 11 min
